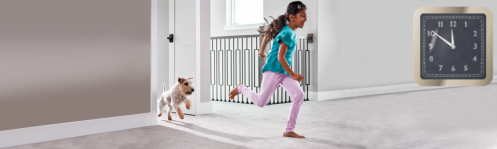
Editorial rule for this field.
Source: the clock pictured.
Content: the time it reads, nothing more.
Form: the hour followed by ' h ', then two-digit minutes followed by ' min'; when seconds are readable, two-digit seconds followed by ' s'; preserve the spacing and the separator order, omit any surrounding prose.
11 h 51 min
